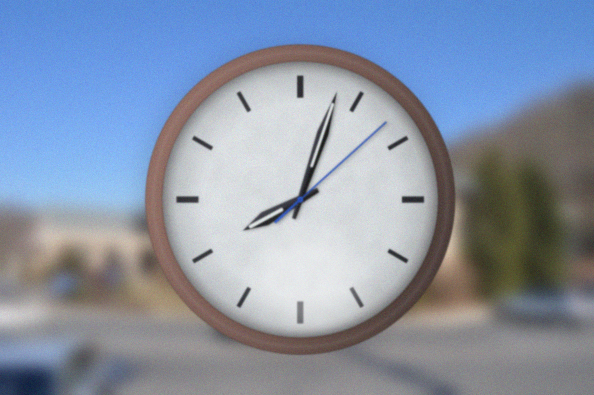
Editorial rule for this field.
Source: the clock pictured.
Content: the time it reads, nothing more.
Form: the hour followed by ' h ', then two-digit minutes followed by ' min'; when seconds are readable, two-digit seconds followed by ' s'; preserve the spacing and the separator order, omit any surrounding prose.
8 h 03 min 08 s
